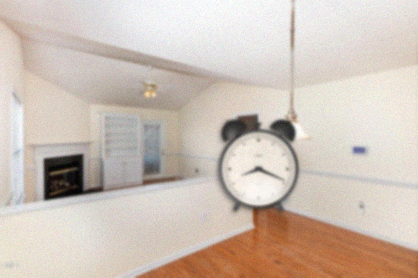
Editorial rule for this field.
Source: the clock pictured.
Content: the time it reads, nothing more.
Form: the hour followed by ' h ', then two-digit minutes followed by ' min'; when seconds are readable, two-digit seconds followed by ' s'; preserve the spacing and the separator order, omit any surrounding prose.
8 h 19 min
